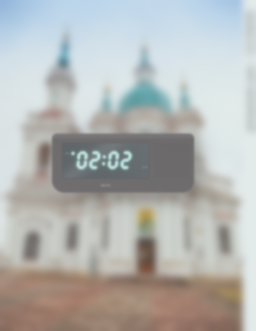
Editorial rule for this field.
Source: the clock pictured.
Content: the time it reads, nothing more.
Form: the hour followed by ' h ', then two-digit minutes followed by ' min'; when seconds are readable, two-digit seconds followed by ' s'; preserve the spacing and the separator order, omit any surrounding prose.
2 h 02 min
